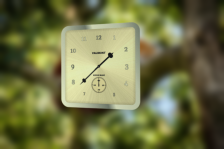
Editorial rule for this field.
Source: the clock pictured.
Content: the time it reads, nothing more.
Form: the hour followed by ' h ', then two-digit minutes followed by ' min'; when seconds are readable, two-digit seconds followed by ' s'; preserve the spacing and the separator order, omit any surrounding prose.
1 h 38 min
